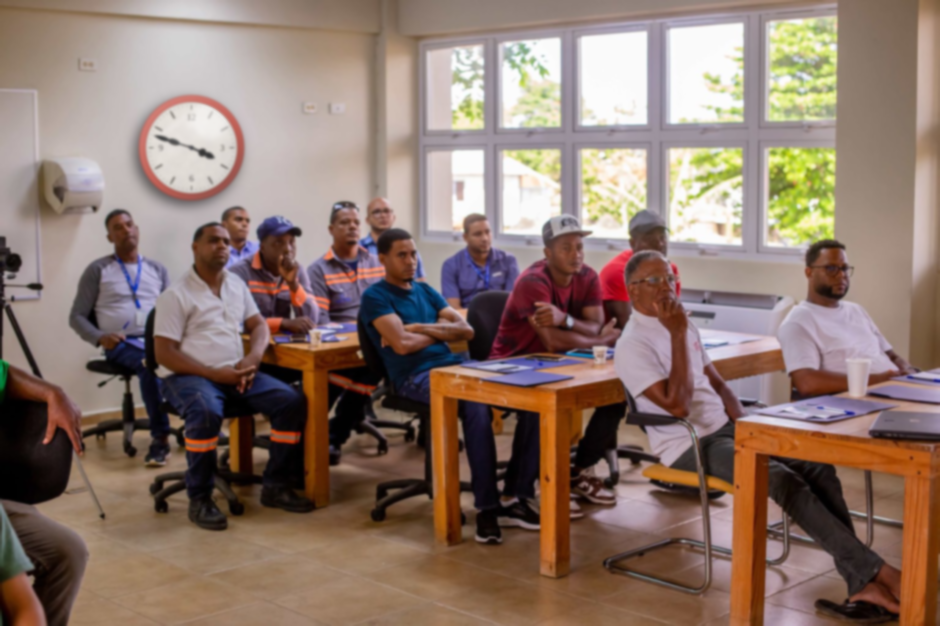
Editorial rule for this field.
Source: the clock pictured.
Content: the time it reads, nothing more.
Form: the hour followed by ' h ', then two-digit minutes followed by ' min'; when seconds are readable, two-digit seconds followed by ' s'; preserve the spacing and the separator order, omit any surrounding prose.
3 h 48 min
